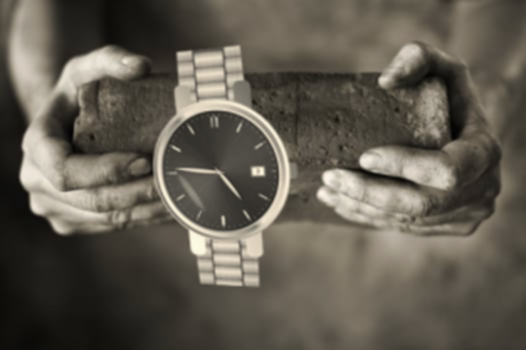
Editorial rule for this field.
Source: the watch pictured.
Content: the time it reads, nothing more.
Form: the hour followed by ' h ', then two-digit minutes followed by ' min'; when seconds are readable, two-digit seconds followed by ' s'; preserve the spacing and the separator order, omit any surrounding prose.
4 h 46 min
